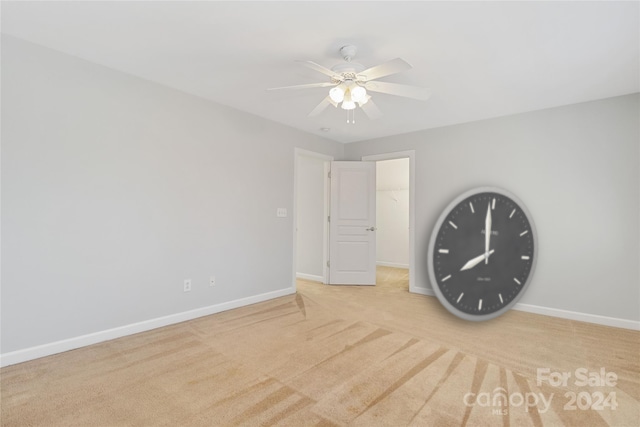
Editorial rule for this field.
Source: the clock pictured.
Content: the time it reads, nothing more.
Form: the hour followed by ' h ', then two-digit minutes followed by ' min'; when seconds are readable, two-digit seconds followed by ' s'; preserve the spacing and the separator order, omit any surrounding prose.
7 h 59 min
